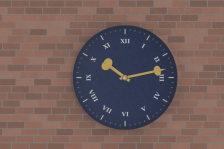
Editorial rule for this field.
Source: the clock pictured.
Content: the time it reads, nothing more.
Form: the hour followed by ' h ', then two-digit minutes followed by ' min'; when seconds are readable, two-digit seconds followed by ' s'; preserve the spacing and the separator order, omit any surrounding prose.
10 h 13 min
